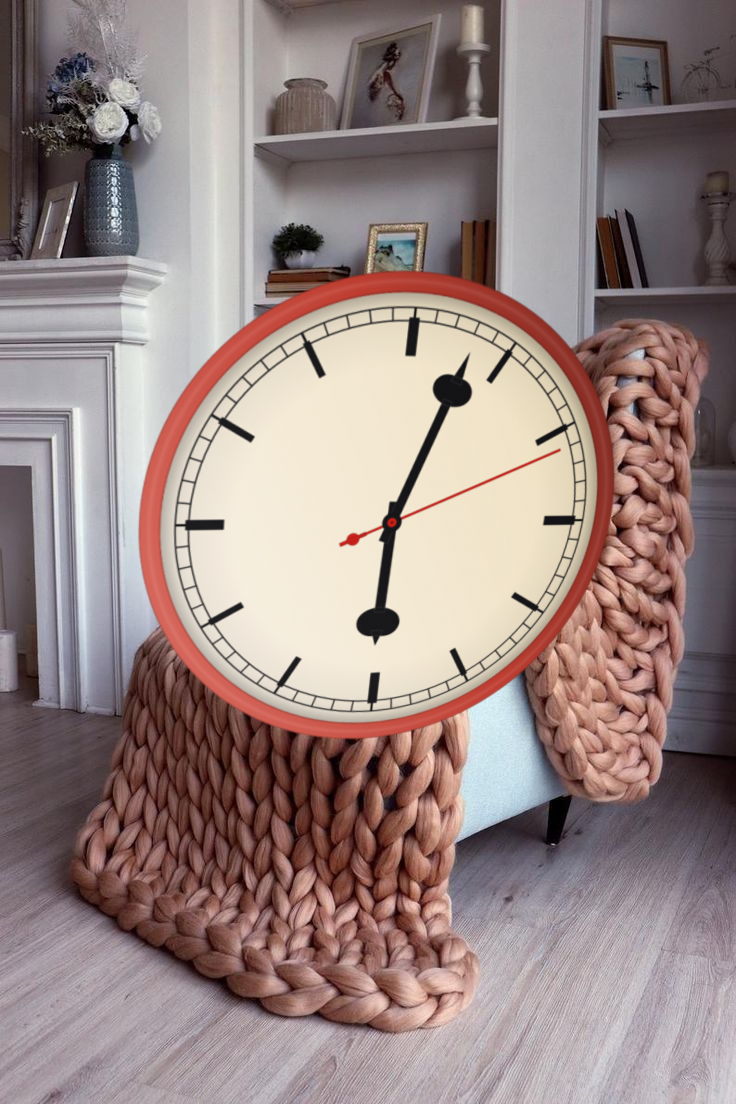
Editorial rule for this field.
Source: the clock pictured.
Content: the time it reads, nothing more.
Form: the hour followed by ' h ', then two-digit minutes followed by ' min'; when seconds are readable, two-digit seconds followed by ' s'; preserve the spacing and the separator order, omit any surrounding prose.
6 h 03 min 11 s
